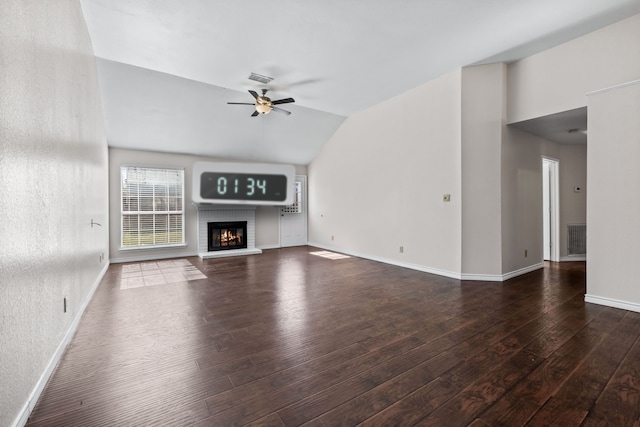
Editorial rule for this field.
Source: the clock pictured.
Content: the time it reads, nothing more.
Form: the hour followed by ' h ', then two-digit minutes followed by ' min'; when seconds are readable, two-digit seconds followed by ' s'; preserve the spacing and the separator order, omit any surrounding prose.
1 h 34 min
